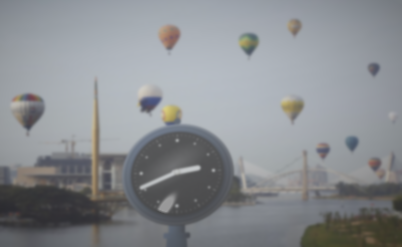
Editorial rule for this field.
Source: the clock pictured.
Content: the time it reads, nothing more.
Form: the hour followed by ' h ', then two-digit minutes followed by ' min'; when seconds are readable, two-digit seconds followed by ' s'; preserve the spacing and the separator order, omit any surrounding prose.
2 h 41 min
